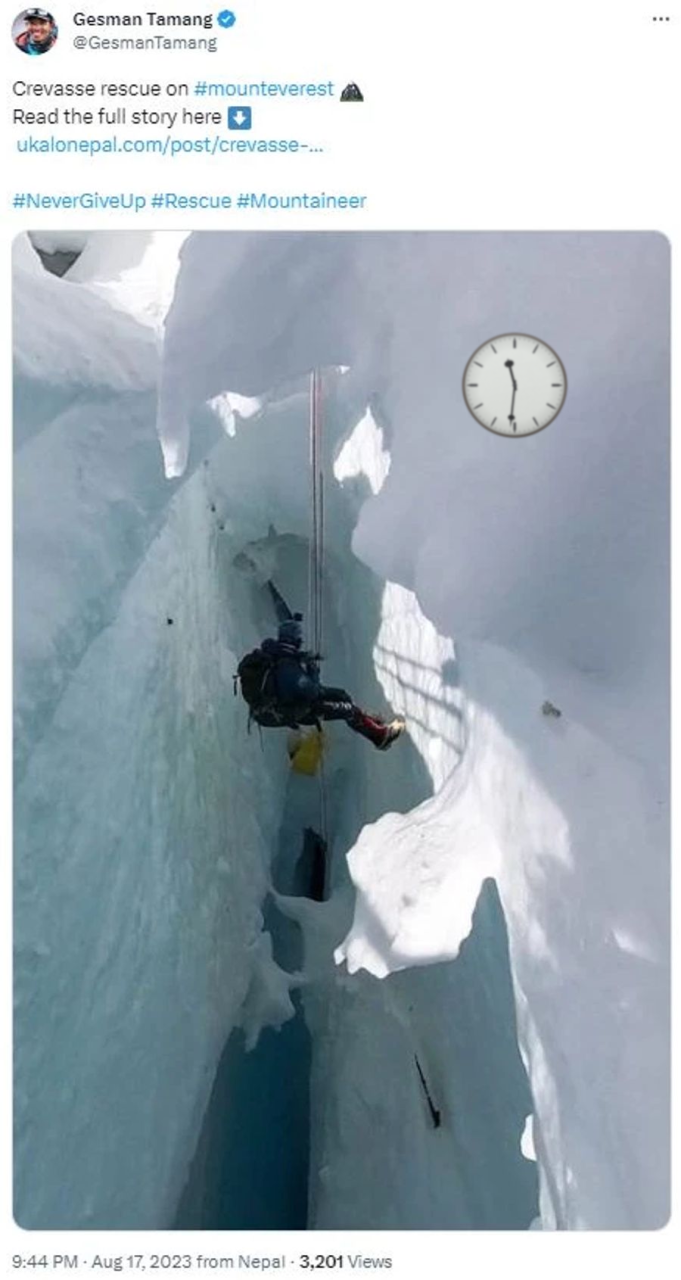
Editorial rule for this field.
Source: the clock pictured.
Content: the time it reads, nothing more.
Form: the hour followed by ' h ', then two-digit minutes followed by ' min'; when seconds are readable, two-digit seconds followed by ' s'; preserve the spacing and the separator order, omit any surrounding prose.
11 h 31 min
